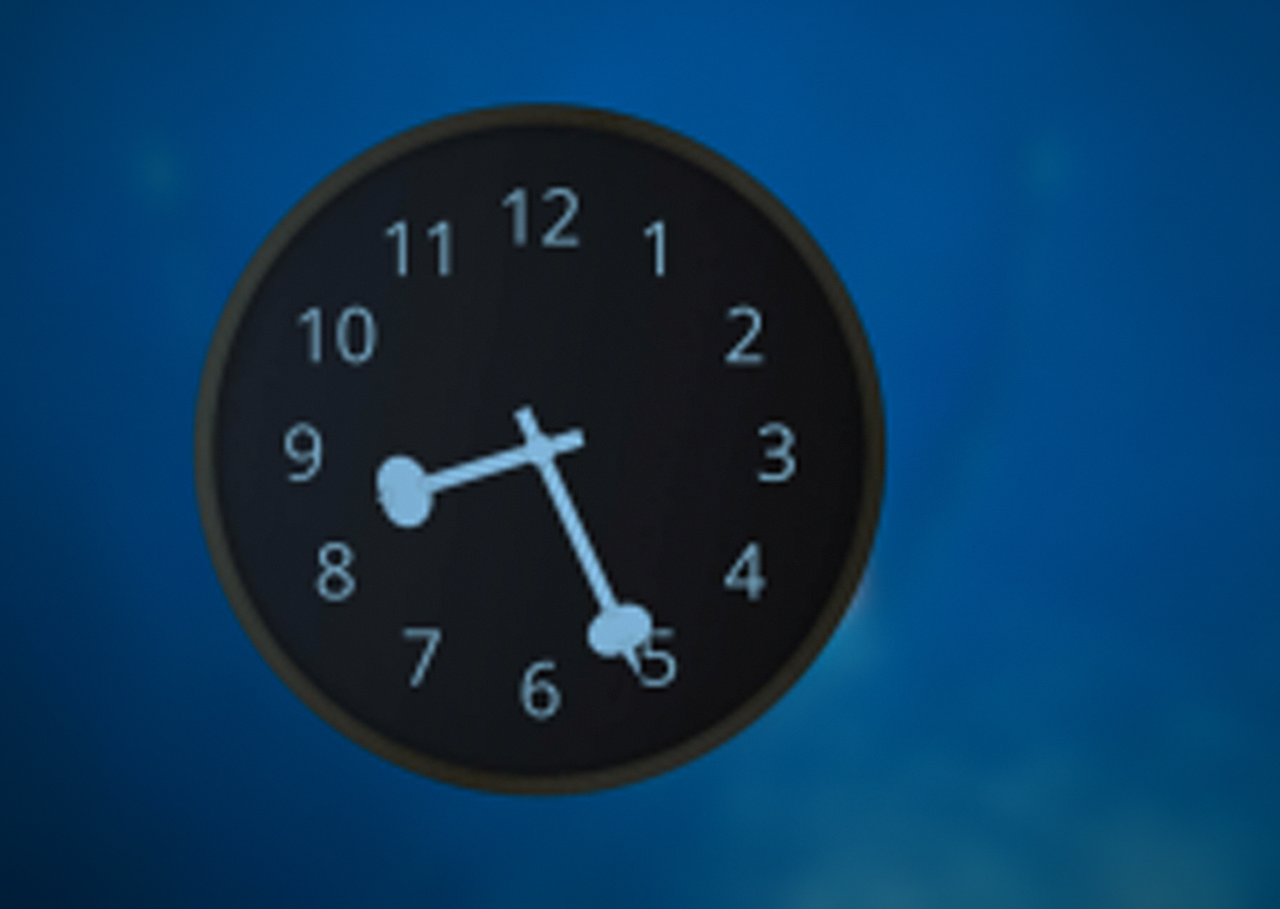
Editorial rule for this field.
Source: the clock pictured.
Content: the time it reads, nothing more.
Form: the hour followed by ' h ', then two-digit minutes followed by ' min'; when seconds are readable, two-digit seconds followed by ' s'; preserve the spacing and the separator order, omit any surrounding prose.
8 h 26 min
